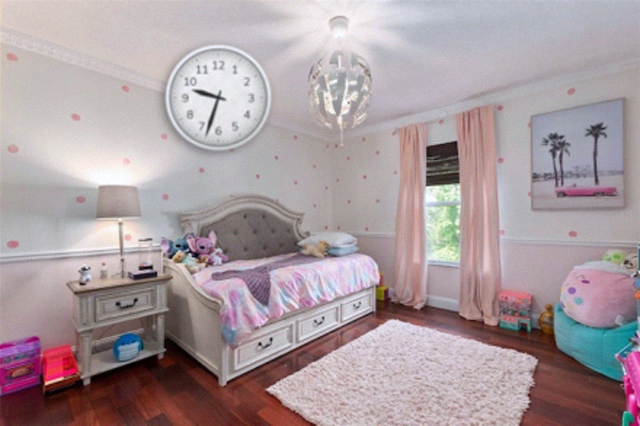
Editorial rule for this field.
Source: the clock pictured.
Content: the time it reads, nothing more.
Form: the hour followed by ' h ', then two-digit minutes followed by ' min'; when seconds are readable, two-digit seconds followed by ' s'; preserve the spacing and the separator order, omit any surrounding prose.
9 h 33 min
